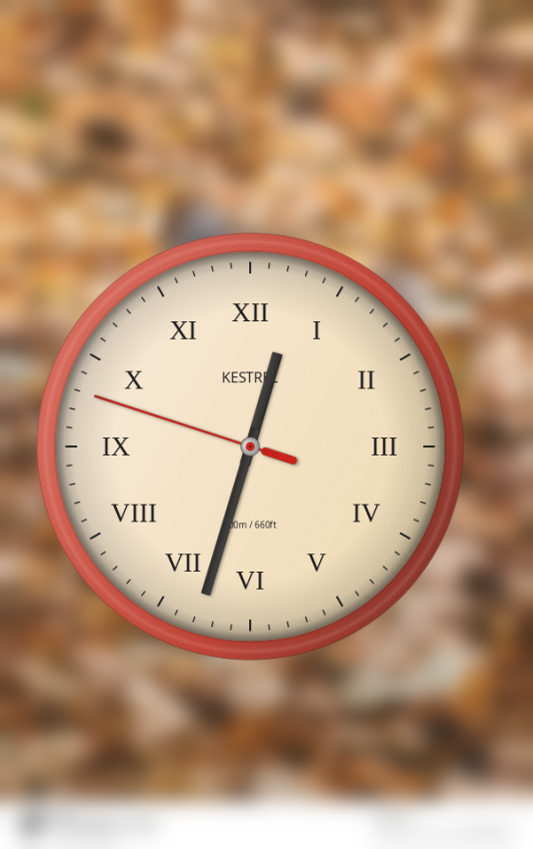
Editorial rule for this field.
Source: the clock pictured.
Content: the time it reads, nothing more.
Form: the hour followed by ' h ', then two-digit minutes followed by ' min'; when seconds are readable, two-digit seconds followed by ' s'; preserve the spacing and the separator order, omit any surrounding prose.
12 h 32 min 48 s
